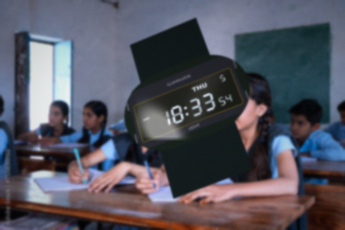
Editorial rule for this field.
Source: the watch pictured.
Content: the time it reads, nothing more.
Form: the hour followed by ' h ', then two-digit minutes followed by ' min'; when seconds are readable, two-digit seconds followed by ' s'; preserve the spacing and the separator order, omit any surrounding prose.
18 h 33 min
